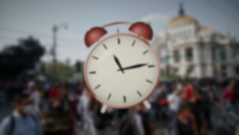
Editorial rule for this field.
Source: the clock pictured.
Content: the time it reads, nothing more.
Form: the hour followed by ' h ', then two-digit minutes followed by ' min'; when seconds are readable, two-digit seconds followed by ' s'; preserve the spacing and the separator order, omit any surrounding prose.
11 h 14 min
